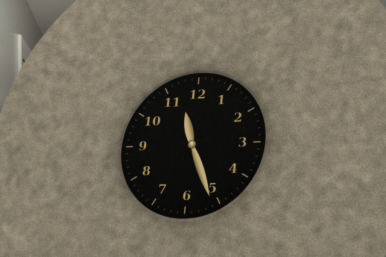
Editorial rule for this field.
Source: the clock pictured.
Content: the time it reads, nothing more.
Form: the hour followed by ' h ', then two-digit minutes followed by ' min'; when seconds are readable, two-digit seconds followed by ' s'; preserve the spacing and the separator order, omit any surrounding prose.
11 h 26 min
